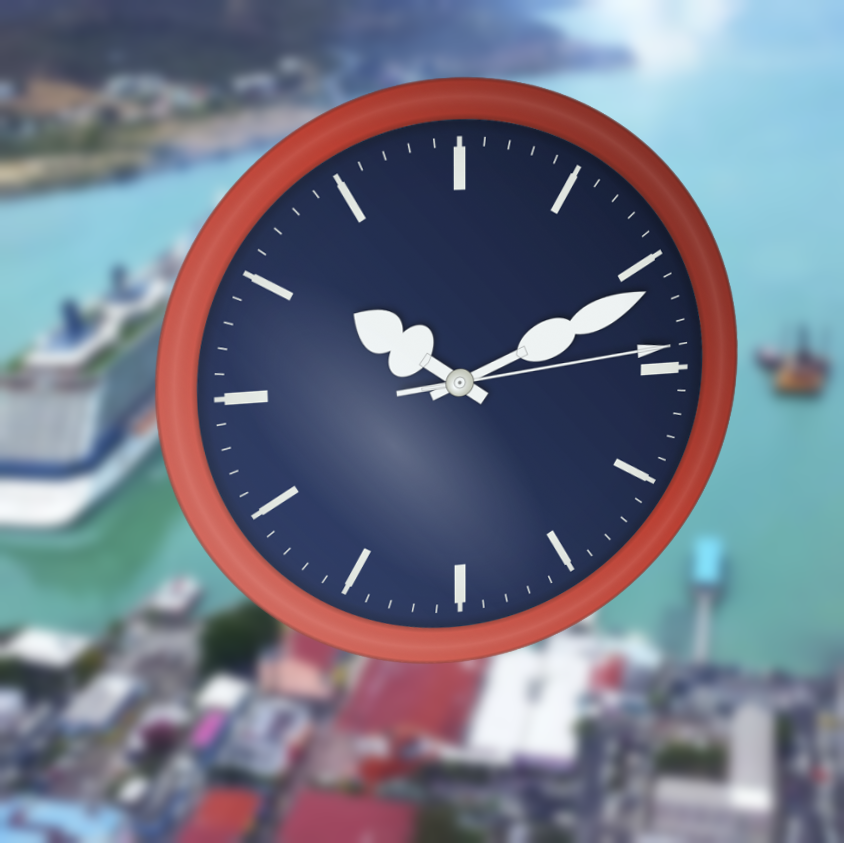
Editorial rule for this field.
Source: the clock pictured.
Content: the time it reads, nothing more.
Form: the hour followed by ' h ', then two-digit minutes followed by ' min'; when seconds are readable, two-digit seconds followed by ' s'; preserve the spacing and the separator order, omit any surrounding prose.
10 h 11 min 14 s
